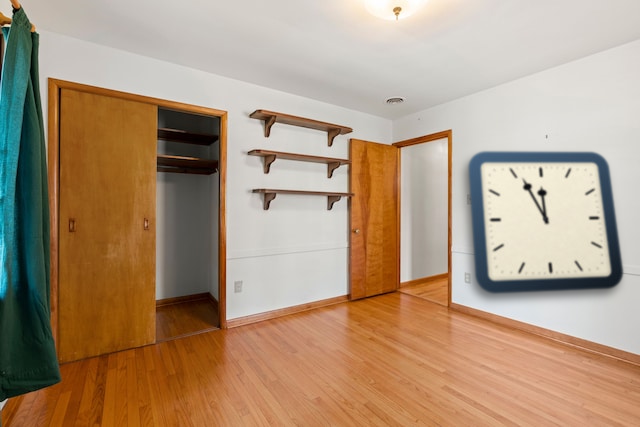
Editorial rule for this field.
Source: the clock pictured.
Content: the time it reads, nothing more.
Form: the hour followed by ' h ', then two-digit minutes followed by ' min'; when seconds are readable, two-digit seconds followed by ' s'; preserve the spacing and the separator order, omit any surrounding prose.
11 h 56 min
